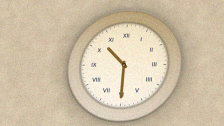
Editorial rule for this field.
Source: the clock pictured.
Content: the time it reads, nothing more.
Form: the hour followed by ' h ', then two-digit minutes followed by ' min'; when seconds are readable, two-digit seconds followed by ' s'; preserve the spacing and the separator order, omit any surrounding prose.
10 h 30 min
